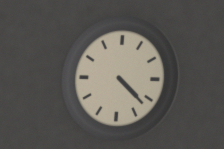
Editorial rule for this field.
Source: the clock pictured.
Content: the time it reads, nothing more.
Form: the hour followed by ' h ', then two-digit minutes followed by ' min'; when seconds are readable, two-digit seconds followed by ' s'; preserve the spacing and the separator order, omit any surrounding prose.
4 h 22 min
